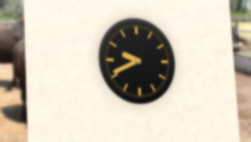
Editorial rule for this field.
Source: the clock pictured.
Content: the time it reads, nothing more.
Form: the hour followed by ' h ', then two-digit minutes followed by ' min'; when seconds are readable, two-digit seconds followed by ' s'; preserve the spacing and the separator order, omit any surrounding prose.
9 h 41 min
